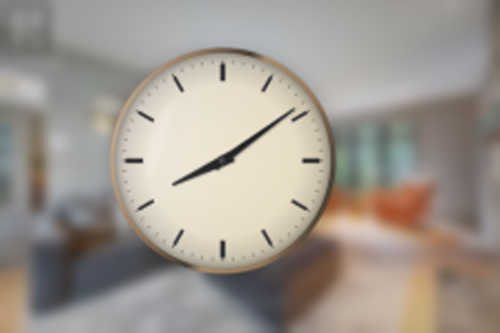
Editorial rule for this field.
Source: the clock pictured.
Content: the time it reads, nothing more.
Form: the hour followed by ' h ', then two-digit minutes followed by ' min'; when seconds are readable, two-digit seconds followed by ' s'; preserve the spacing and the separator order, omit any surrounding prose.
8 h 09 min
